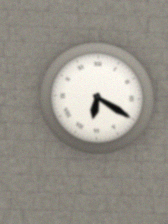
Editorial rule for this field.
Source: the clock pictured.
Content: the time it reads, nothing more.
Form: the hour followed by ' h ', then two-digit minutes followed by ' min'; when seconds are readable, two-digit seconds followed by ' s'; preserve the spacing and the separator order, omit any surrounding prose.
6 h 20 min
